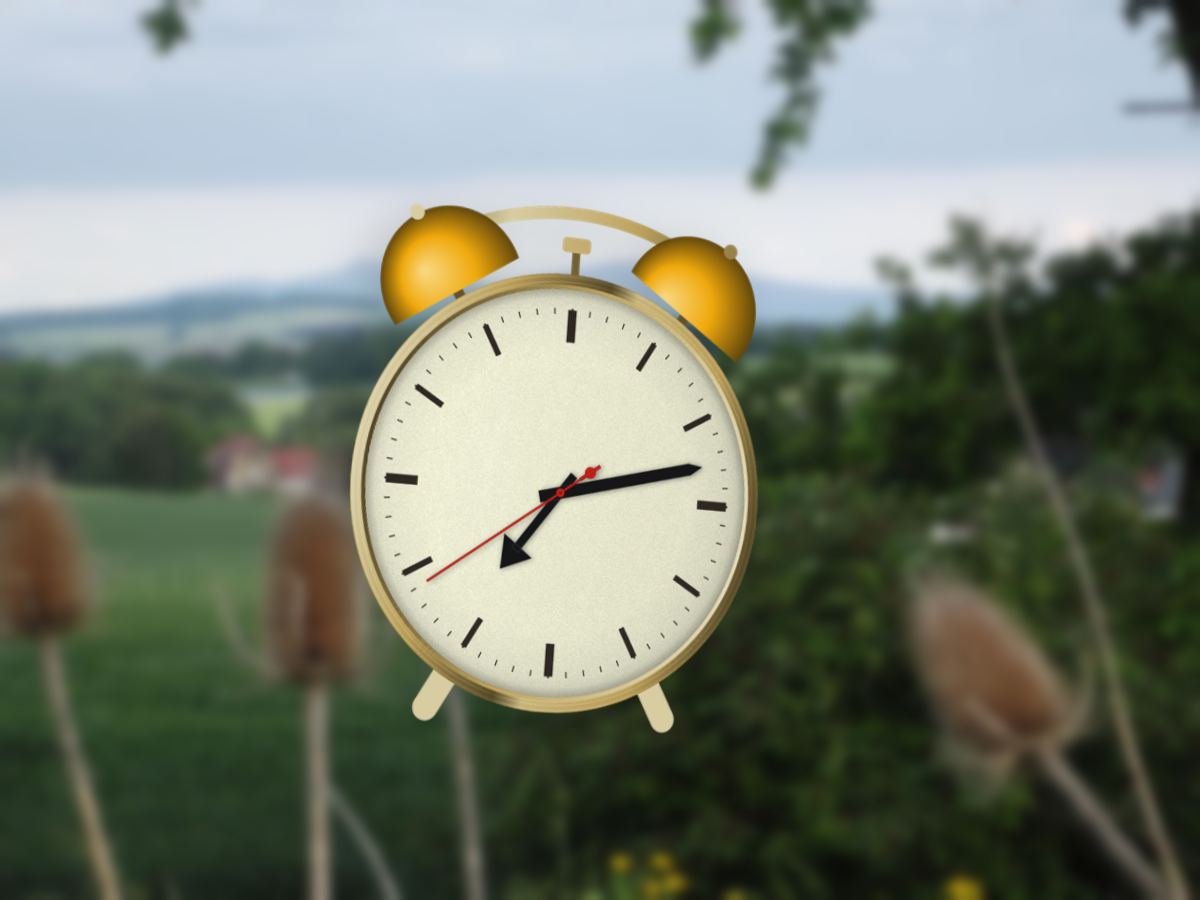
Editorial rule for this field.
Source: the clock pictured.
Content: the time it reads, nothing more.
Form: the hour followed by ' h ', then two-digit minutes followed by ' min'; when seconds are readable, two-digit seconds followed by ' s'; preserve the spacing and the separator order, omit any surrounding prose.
7 h 12 min 39 s
